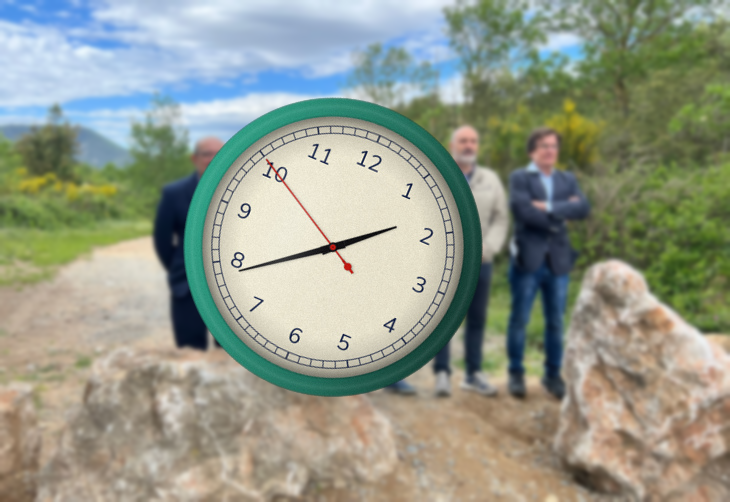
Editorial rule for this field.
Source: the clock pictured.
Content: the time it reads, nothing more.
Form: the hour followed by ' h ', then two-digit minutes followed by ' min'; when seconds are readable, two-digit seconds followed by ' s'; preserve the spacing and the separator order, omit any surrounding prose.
1 h 38 min 50 s
